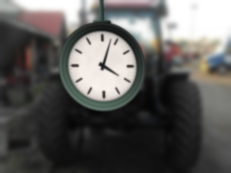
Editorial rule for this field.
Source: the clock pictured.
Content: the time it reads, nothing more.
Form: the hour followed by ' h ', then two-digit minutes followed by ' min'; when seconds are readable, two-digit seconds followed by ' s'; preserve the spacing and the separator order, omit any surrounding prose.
4 h 03 min
